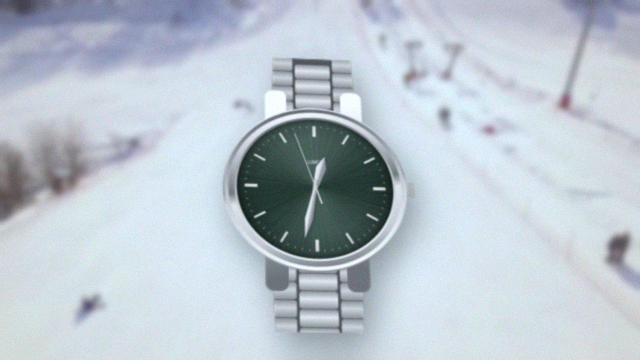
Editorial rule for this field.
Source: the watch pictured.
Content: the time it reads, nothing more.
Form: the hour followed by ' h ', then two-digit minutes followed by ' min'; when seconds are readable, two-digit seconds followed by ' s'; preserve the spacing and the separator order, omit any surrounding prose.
12 h 31 min 57 s
